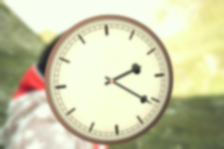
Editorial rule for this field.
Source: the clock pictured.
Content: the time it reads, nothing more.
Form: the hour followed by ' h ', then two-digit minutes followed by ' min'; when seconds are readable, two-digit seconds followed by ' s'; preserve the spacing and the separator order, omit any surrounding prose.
2 h 21 min
